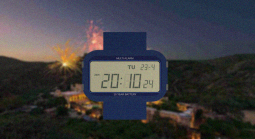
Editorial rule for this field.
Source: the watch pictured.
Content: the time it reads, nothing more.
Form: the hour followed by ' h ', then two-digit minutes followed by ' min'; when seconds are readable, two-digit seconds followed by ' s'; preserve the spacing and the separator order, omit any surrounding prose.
20 h 10 min 24 s
